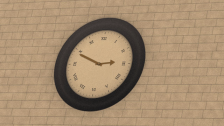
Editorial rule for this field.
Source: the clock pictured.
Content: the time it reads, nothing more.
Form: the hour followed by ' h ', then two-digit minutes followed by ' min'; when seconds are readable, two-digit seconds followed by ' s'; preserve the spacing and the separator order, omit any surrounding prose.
2 h 49 min
